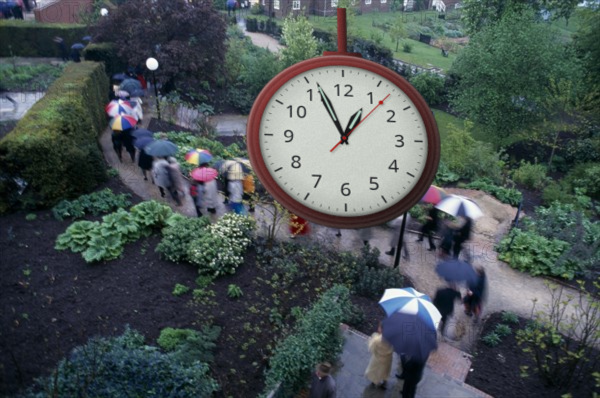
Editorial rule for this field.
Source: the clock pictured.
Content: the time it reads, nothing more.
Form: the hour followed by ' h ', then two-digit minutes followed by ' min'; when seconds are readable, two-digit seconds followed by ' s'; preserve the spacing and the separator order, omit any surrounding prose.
12 h 56 min 07 s
